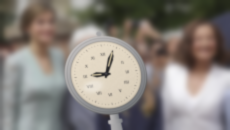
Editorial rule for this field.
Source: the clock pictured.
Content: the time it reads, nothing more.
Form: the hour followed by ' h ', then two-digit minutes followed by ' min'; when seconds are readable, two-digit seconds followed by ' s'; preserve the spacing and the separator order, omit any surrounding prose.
9 h 04 min
